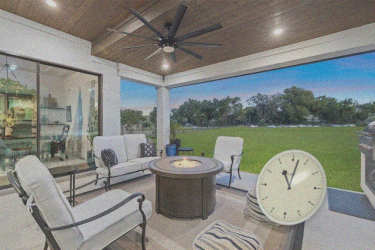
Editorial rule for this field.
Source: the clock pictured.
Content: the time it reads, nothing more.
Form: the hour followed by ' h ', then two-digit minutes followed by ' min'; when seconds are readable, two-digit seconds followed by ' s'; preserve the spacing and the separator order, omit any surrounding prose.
11 h 02 min
